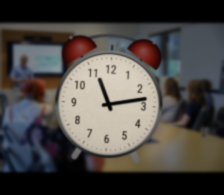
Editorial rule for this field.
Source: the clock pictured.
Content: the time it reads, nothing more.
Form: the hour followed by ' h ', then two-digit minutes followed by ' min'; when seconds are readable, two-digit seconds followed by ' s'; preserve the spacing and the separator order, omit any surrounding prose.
11 h 13 min
